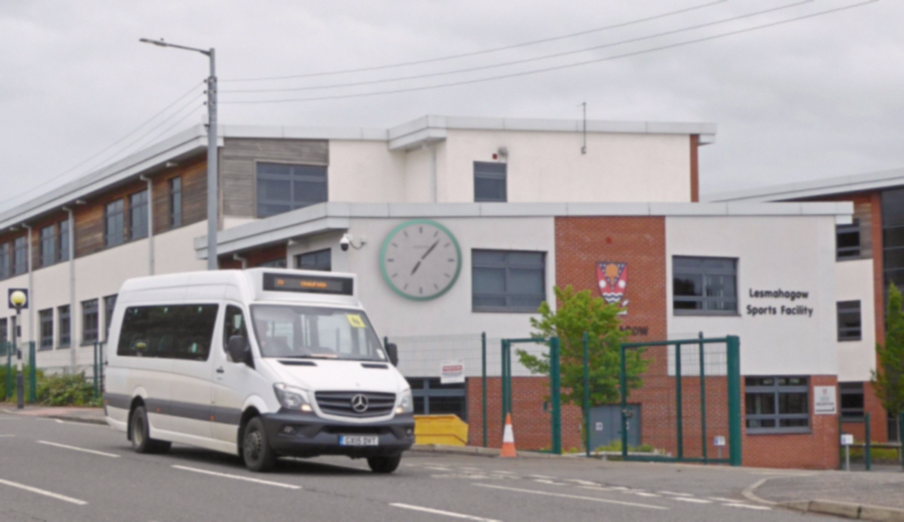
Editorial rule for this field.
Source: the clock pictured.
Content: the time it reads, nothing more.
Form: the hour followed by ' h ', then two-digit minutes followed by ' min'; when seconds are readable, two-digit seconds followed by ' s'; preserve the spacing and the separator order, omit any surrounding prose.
7 h 07 min
